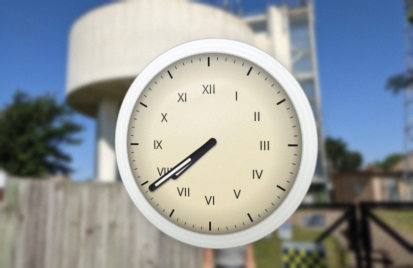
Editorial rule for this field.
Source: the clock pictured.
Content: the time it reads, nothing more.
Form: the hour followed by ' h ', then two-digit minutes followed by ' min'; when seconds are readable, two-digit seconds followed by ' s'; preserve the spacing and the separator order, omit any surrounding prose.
7 h 39 min
